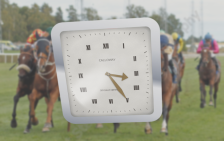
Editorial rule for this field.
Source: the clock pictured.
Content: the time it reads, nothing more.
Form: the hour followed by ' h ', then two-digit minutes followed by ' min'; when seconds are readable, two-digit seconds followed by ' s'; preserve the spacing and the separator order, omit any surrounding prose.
3 h 25 min
